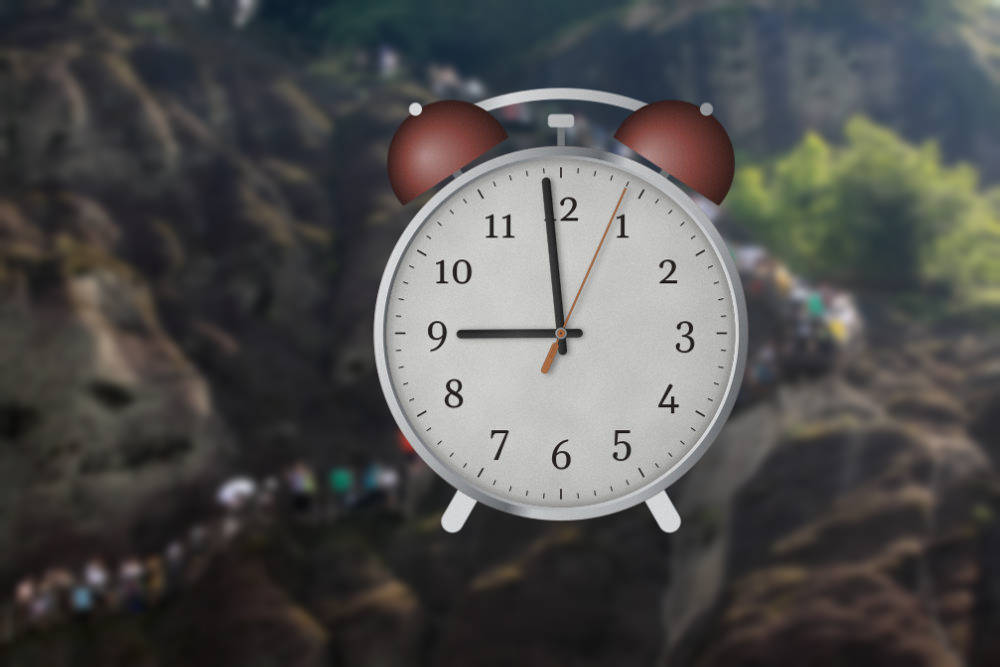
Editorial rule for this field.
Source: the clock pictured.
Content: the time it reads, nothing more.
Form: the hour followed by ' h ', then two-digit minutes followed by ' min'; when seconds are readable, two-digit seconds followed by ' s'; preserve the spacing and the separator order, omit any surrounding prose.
8 h 59 min 04 s
